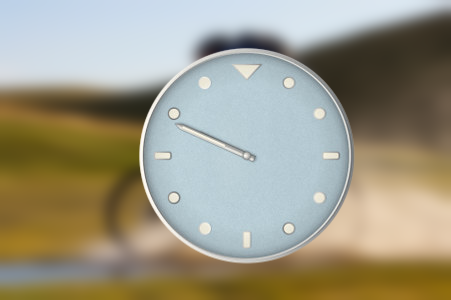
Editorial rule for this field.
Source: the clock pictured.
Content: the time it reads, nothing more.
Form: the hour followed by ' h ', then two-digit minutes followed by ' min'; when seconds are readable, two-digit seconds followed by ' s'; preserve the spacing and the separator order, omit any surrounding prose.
9 h 49 min
